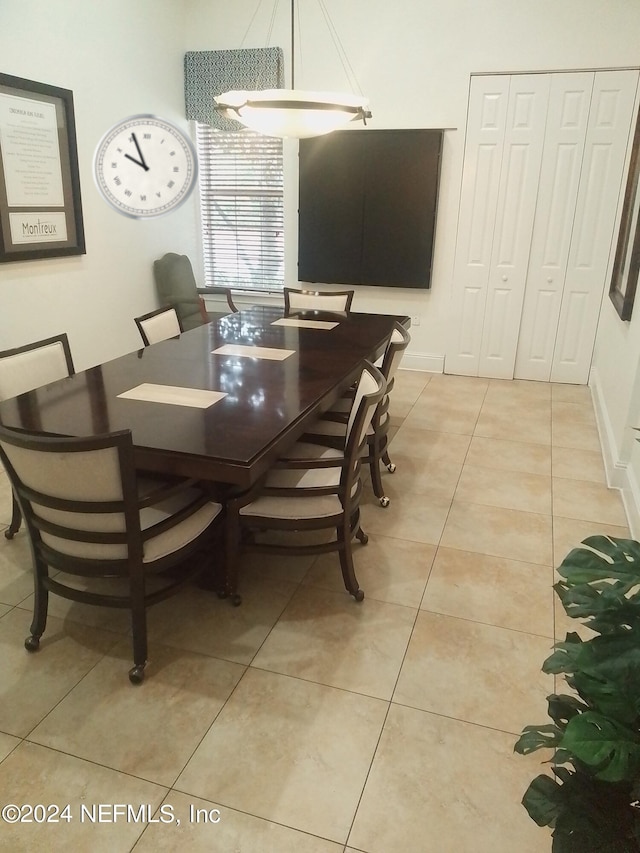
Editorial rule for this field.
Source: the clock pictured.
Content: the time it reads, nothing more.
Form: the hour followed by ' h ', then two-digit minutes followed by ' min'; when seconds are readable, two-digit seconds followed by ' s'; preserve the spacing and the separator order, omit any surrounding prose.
9 h 56 min
